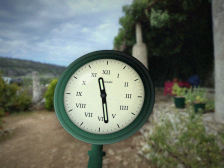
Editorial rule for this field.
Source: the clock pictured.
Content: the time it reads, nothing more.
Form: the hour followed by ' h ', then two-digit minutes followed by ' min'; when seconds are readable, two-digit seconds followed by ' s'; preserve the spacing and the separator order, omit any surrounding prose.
11 h 28 min
